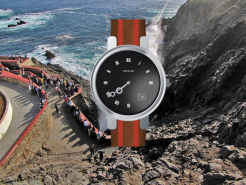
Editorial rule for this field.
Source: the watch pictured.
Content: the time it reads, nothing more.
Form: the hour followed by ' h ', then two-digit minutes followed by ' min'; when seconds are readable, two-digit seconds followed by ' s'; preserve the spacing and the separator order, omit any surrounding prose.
7 h 39 min
